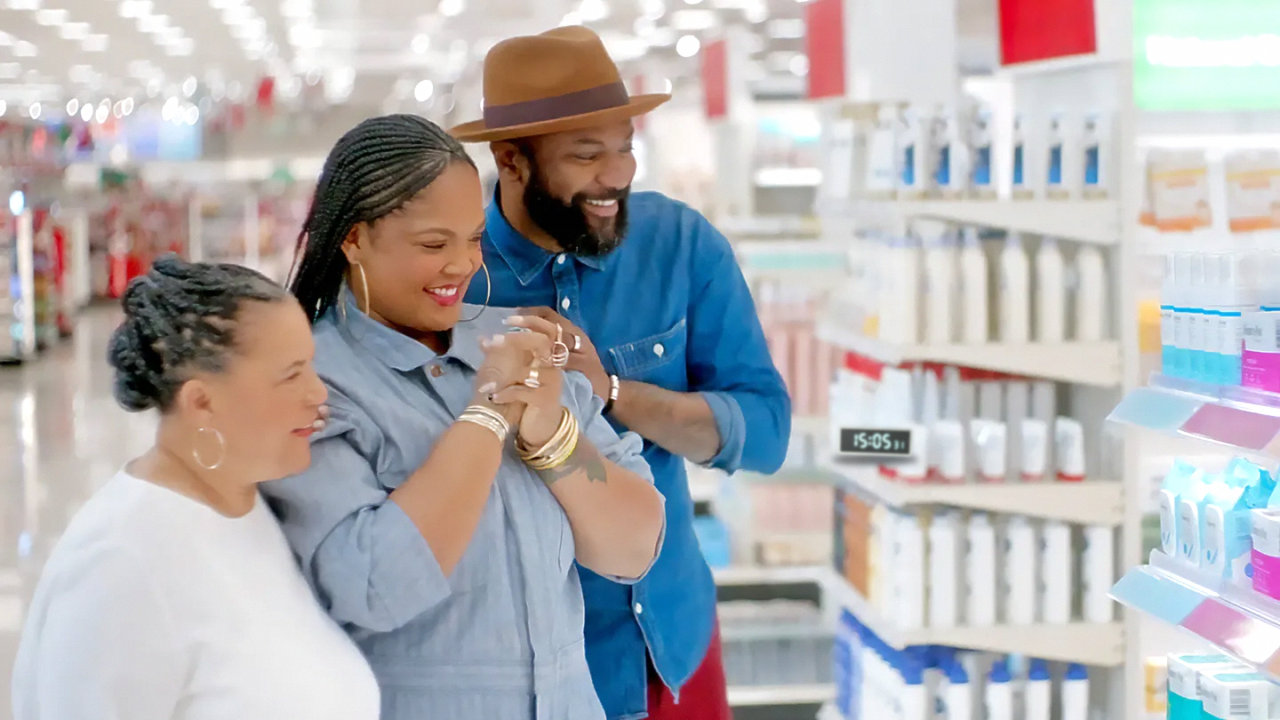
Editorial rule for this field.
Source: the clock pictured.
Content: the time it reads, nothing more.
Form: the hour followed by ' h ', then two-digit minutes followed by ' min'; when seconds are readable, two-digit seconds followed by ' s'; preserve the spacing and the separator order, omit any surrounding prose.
15 h 05 min
